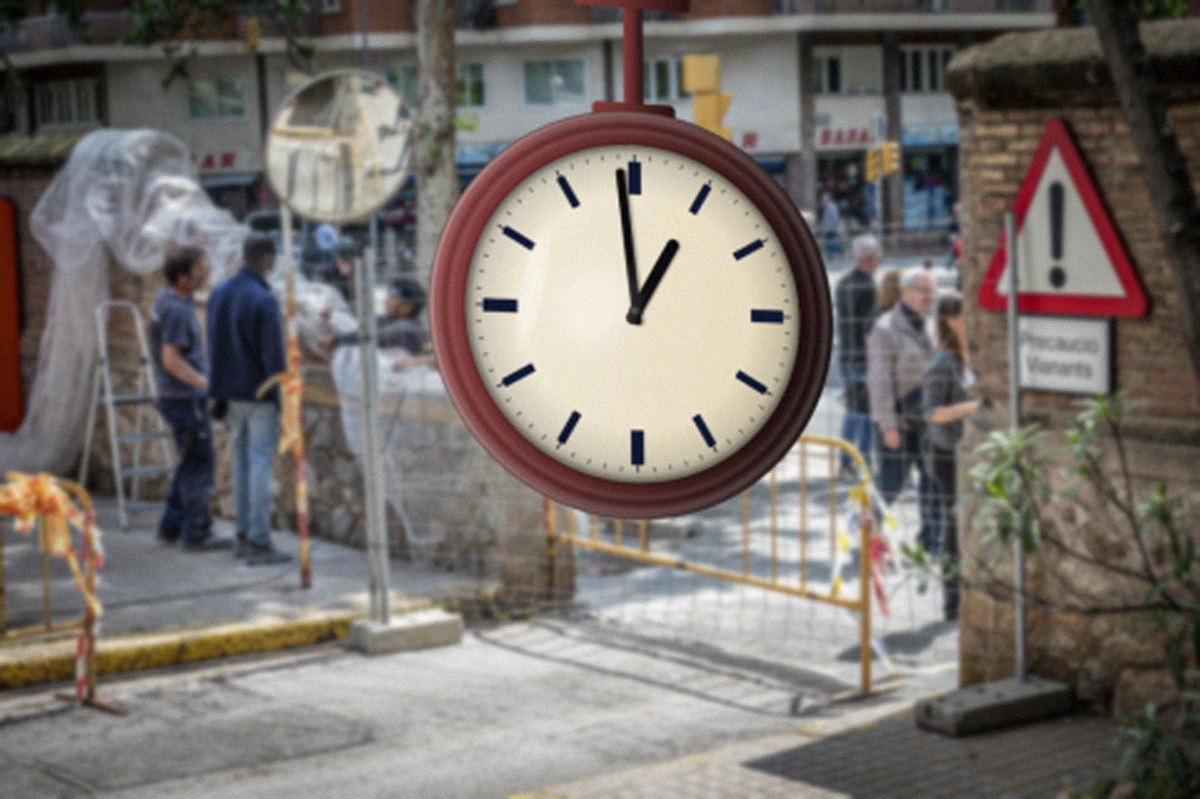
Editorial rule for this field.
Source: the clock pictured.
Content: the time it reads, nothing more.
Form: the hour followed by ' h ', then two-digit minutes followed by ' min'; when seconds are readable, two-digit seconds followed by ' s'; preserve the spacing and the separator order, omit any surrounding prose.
12 h 59 min
